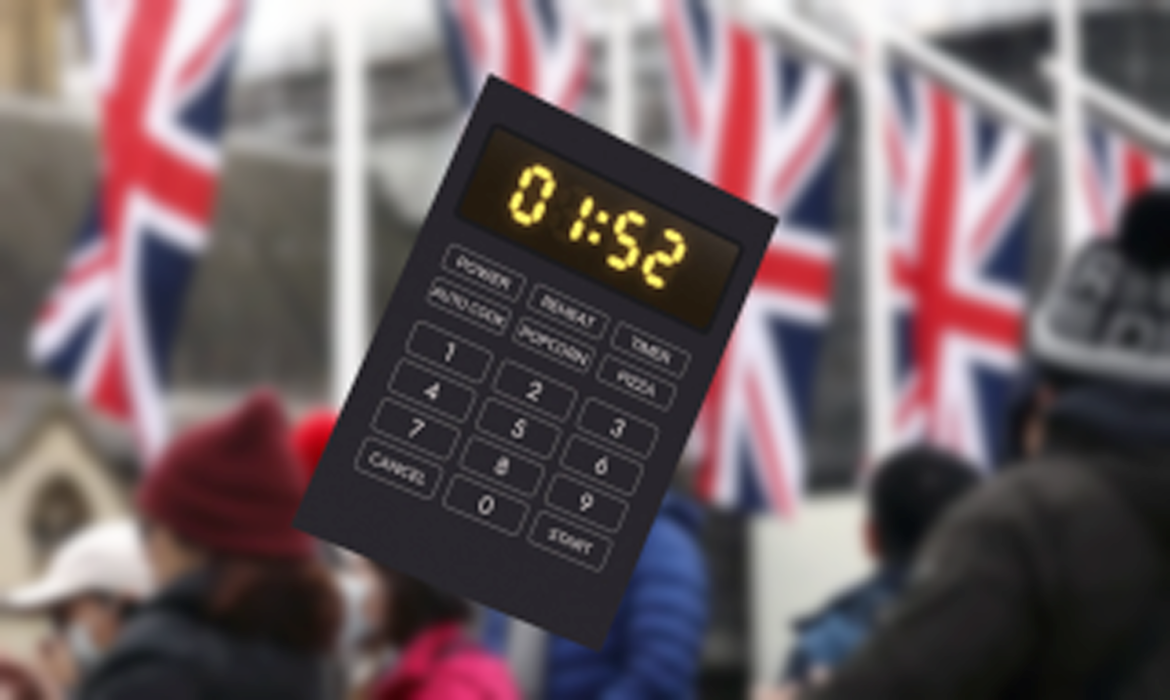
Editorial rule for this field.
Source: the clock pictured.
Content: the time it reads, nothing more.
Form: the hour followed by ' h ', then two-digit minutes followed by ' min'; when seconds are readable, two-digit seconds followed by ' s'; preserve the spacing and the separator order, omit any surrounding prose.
1 h 52 min
